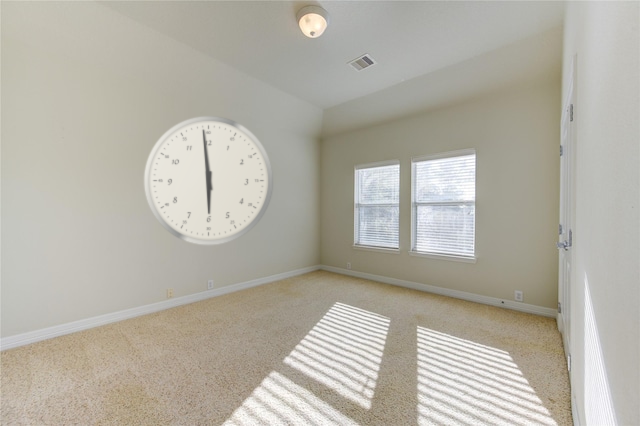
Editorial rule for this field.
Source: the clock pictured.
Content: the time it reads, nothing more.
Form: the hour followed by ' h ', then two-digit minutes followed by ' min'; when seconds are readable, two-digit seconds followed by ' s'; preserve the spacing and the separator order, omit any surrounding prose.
5 h 59 min
